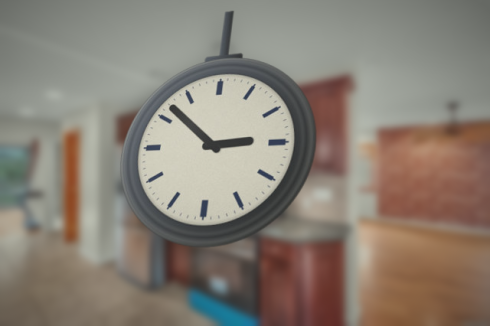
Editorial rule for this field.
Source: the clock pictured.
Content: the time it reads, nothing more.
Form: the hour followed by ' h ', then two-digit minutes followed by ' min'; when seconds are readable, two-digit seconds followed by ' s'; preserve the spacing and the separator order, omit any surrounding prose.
2 h 52 min
